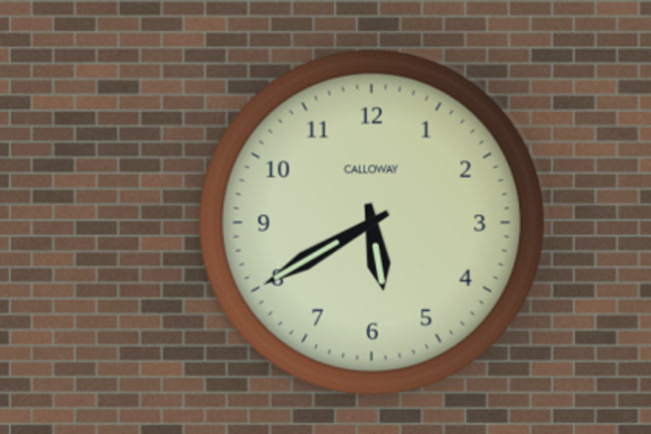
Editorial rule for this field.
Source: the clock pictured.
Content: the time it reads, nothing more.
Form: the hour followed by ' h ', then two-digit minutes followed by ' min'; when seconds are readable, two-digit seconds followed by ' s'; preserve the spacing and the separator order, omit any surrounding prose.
5 h 40 min
